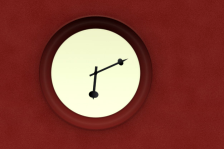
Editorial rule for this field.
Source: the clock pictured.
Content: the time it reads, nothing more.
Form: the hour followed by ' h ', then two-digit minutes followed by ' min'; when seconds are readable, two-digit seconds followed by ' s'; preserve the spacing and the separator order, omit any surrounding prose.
6 h 11 min
